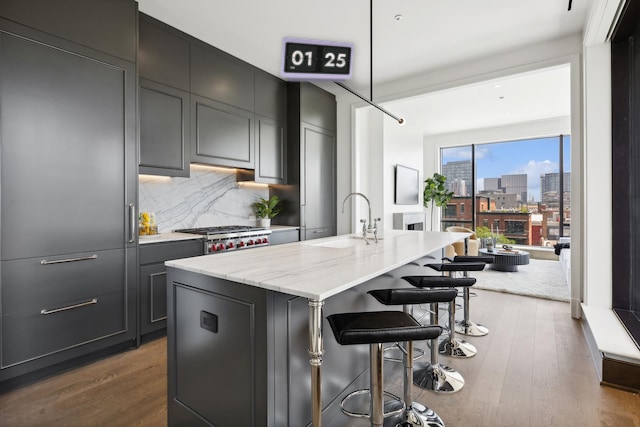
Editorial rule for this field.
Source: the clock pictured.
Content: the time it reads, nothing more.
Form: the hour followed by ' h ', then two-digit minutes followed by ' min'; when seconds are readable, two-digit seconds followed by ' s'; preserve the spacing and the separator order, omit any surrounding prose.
1 h 25 min
